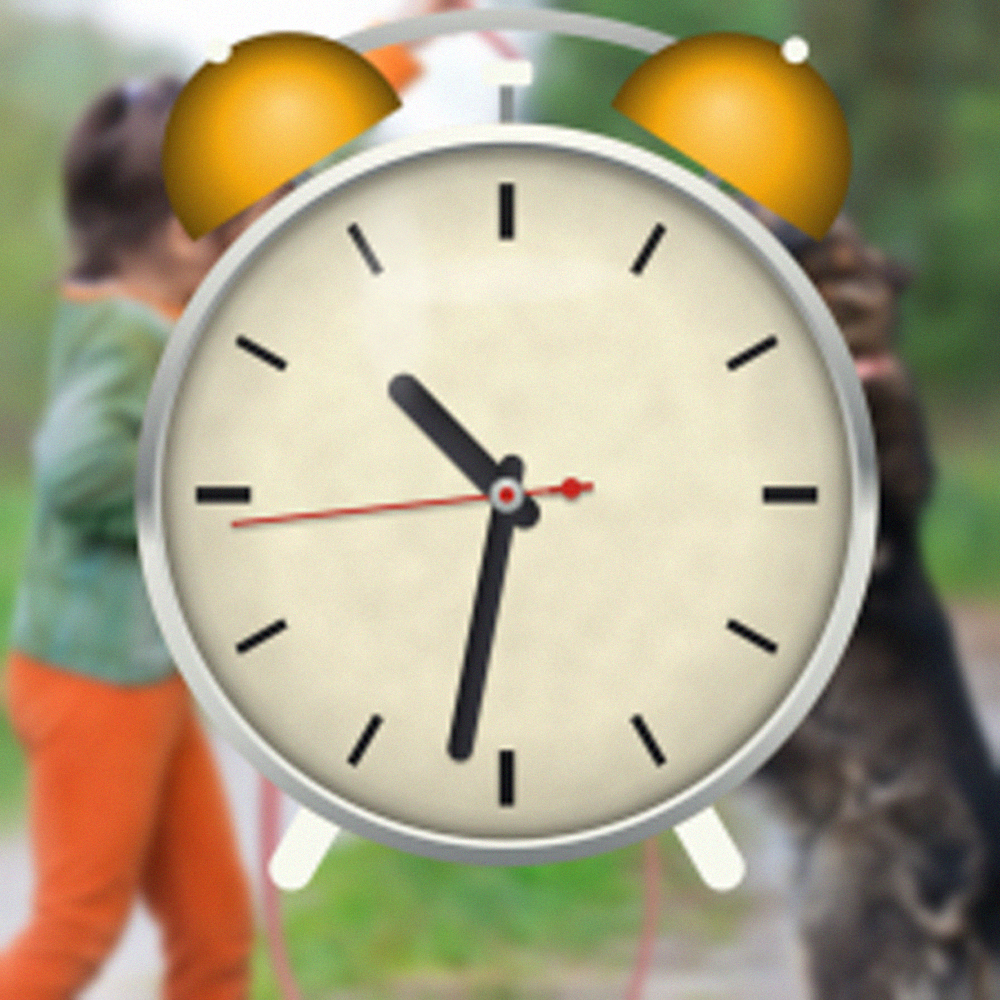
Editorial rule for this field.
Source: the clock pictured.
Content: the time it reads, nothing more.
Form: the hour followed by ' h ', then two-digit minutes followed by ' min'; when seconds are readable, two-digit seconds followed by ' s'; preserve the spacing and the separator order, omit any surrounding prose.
10 h 31 min 44 s
